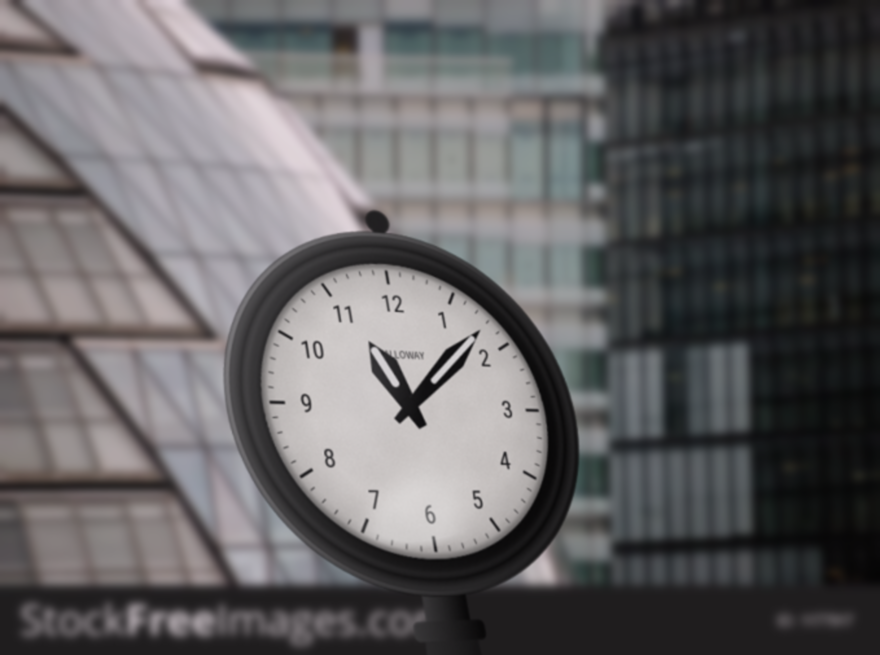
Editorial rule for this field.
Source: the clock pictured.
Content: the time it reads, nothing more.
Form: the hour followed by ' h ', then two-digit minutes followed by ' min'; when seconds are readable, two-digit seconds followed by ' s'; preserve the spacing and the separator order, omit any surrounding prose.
11 h 08 min
